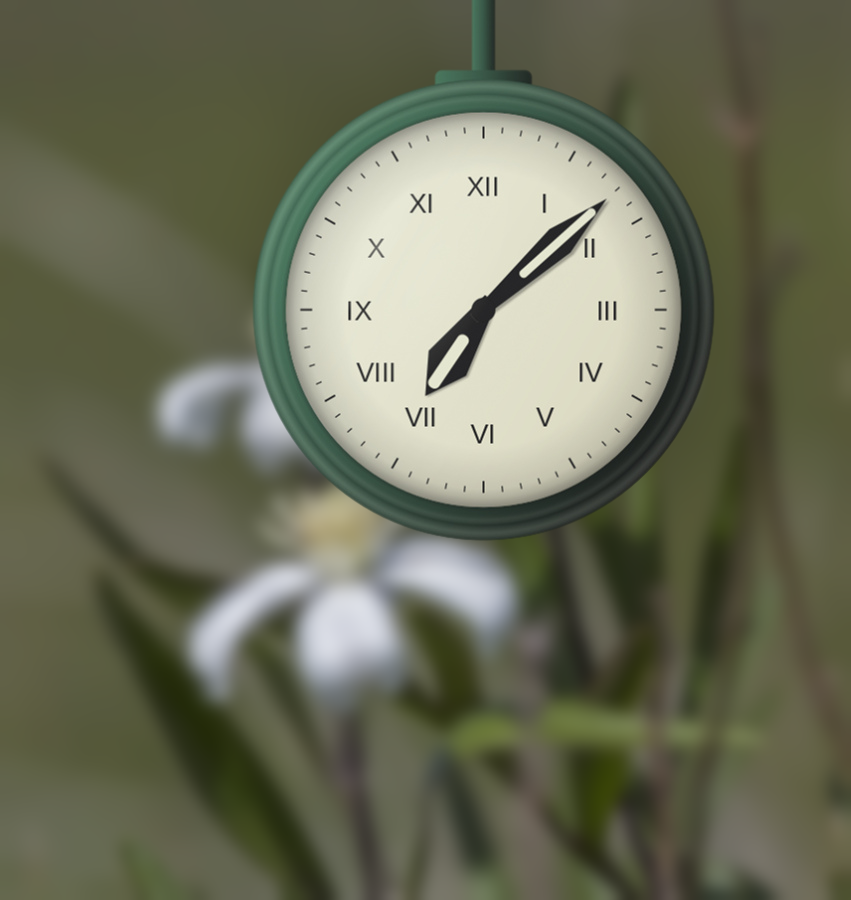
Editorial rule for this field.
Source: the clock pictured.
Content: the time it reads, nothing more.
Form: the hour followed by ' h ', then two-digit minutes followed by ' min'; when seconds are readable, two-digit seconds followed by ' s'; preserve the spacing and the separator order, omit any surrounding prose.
7 h 08 min
